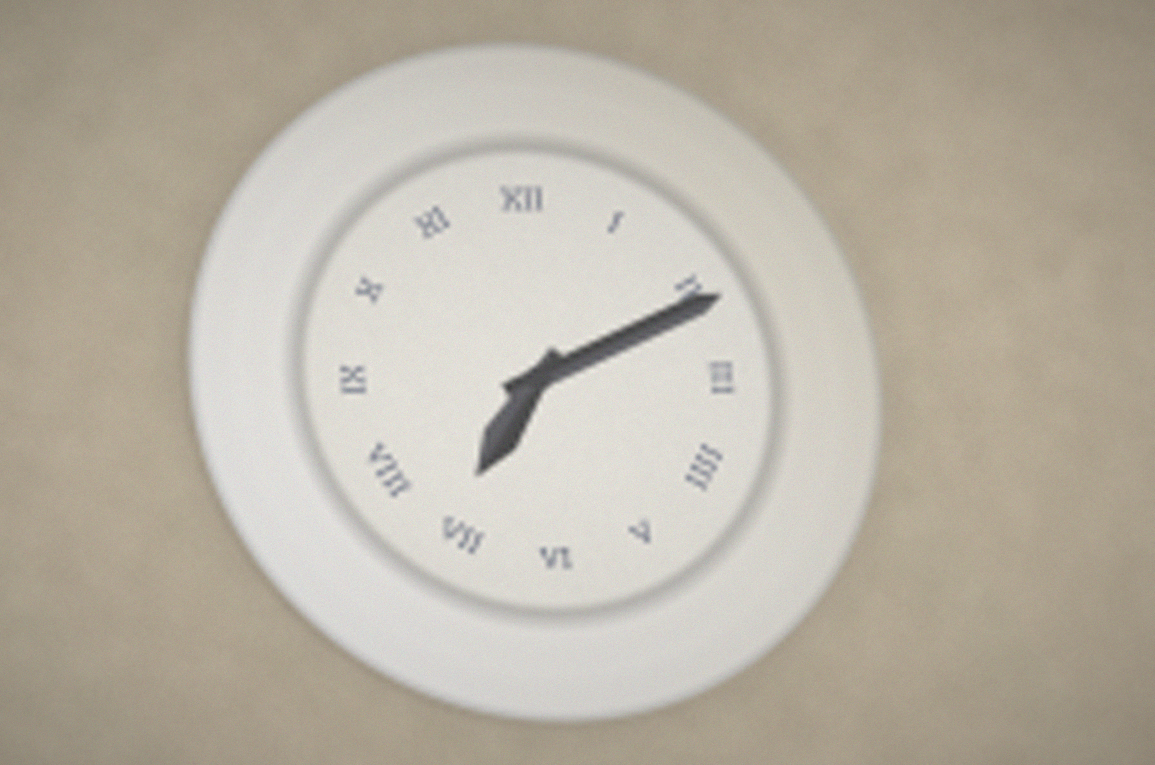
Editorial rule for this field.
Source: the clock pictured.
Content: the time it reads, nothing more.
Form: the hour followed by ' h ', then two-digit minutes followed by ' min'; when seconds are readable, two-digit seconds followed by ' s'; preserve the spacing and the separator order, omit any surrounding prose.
7 h 11 min
